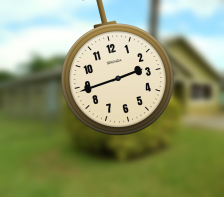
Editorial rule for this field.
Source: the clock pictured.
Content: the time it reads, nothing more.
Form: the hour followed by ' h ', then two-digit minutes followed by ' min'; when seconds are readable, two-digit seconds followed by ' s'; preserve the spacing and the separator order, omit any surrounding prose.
2 h 44 min
